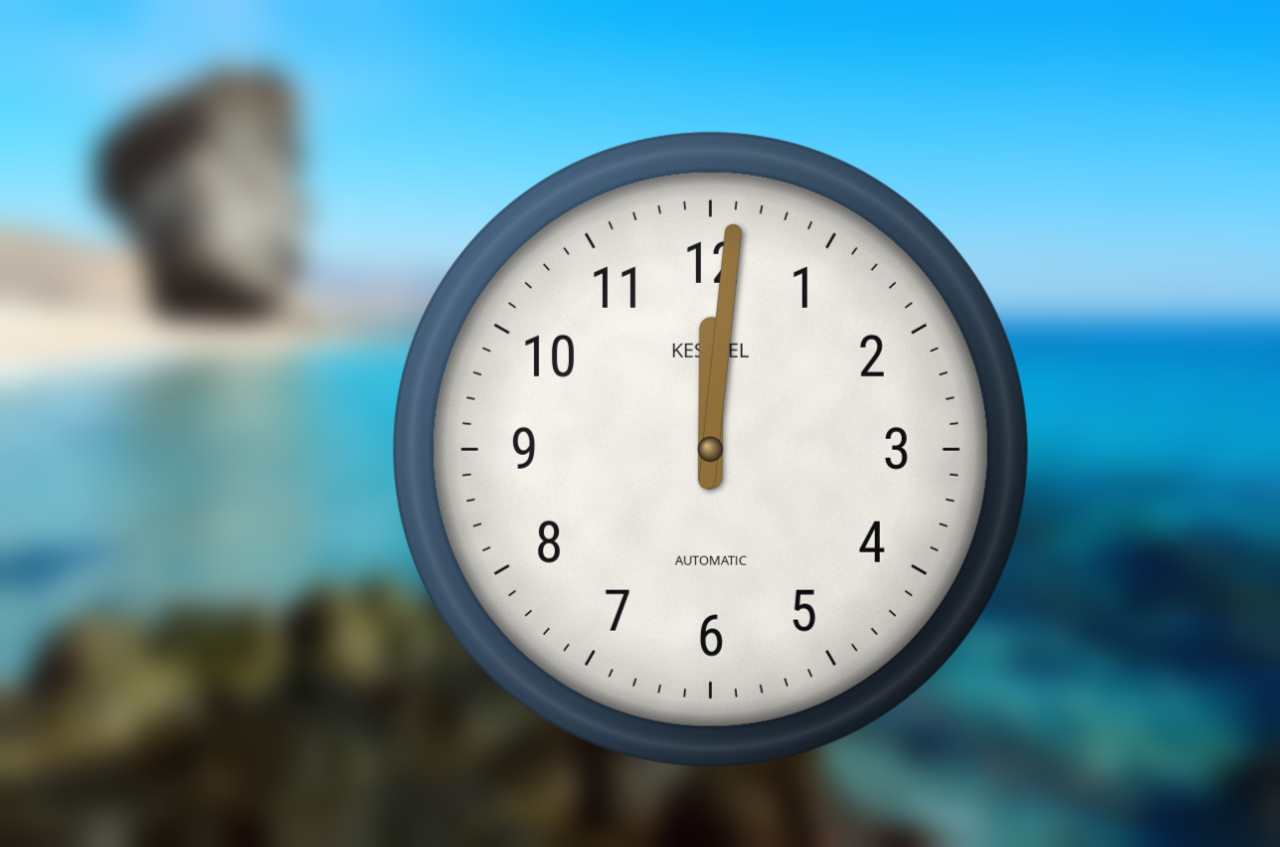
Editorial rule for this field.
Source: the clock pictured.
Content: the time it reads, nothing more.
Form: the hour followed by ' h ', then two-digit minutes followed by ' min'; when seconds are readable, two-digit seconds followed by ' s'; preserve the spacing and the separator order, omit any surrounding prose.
12 h 01 min
